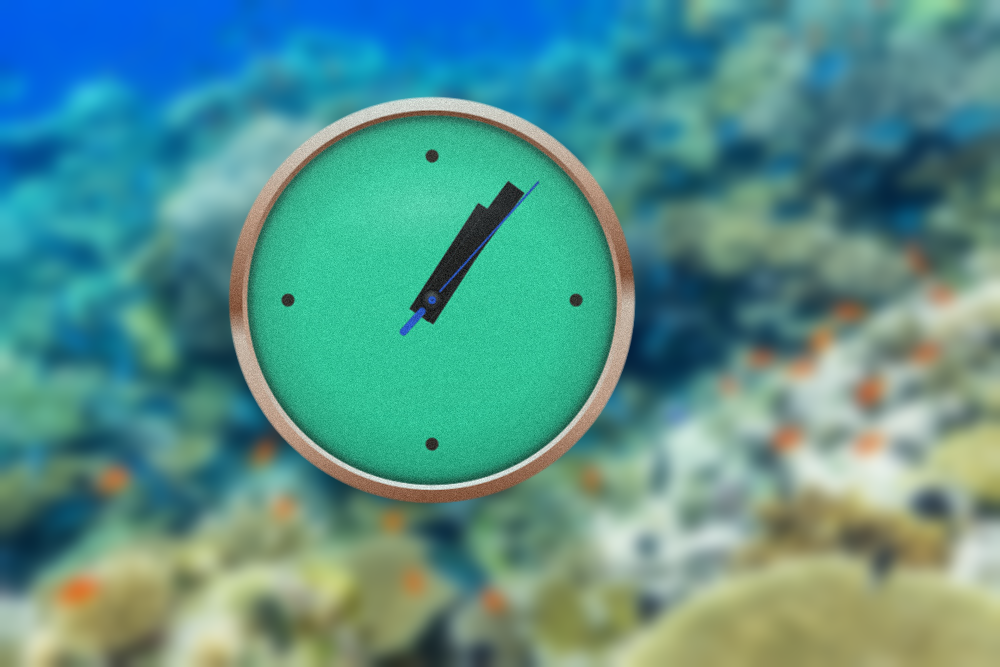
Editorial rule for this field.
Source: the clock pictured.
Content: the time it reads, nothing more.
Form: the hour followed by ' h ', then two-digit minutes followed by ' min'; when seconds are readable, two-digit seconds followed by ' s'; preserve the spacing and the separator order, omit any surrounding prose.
1 h 06 min 07 s
